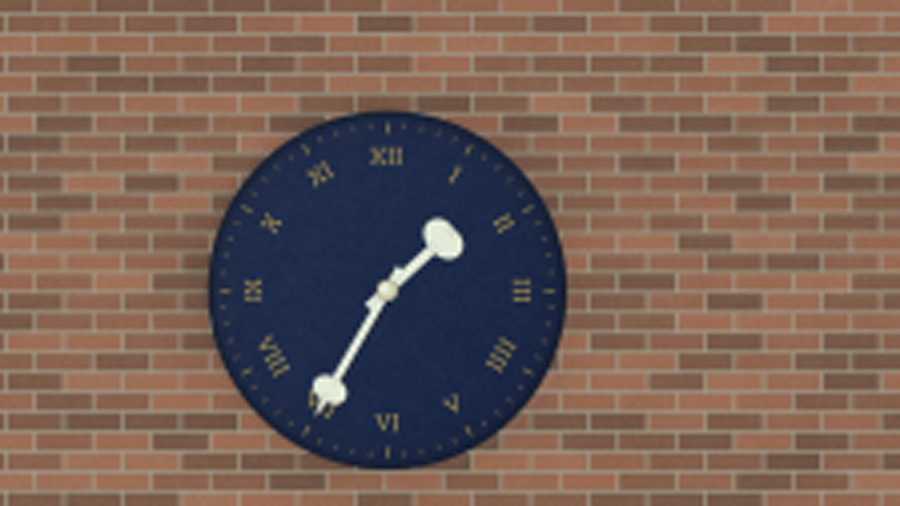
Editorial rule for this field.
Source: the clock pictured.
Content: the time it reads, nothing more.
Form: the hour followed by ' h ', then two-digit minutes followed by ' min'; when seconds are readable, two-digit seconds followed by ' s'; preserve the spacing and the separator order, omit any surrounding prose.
1 h 35 min
